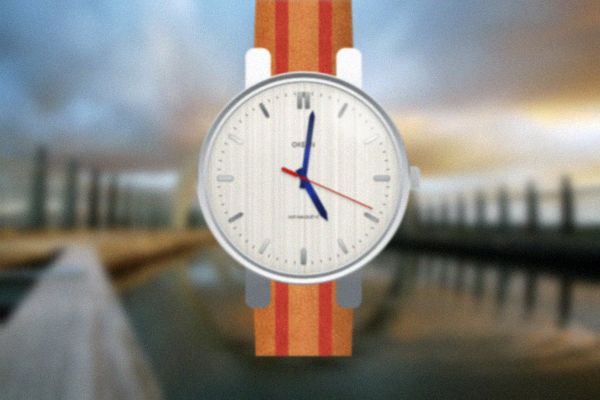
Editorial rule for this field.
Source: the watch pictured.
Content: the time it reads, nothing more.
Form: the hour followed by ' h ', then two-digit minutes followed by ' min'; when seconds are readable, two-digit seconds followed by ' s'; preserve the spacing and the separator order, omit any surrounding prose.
5 h 01 min 19 s
